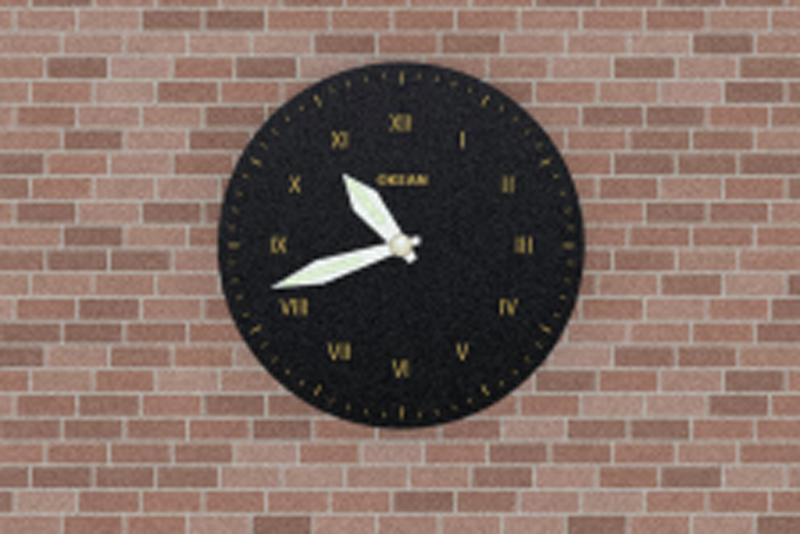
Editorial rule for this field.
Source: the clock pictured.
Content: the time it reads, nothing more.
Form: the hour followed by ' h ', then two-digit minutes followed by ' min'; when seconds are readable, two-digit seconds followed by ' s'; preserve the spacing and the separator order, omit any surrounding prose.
10 h 42 min
